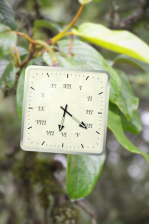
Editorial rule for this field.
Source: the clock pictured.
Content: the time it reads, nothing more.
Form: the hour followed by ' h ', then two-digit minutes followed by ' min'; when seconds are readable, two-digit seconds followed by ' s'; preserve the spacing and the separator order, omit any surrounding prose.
6 h 21 min
